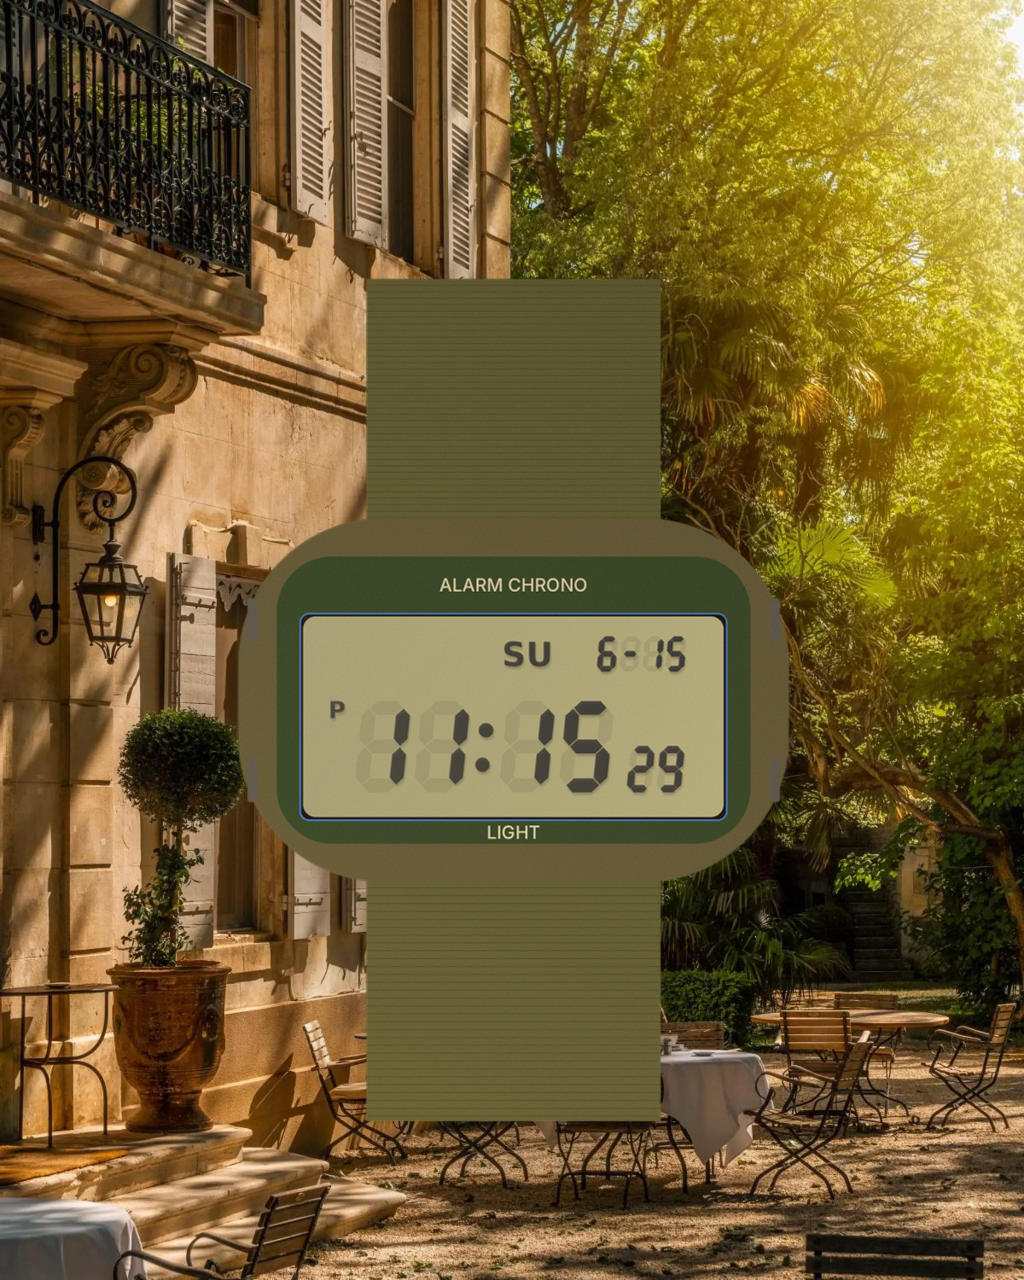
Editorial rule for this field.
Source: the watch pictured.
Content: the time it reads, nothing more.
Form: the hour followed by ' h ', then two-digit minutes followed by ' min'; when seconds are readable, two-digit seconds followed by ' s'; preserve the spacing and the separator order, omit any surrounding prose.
11 h 15 min 29 s
